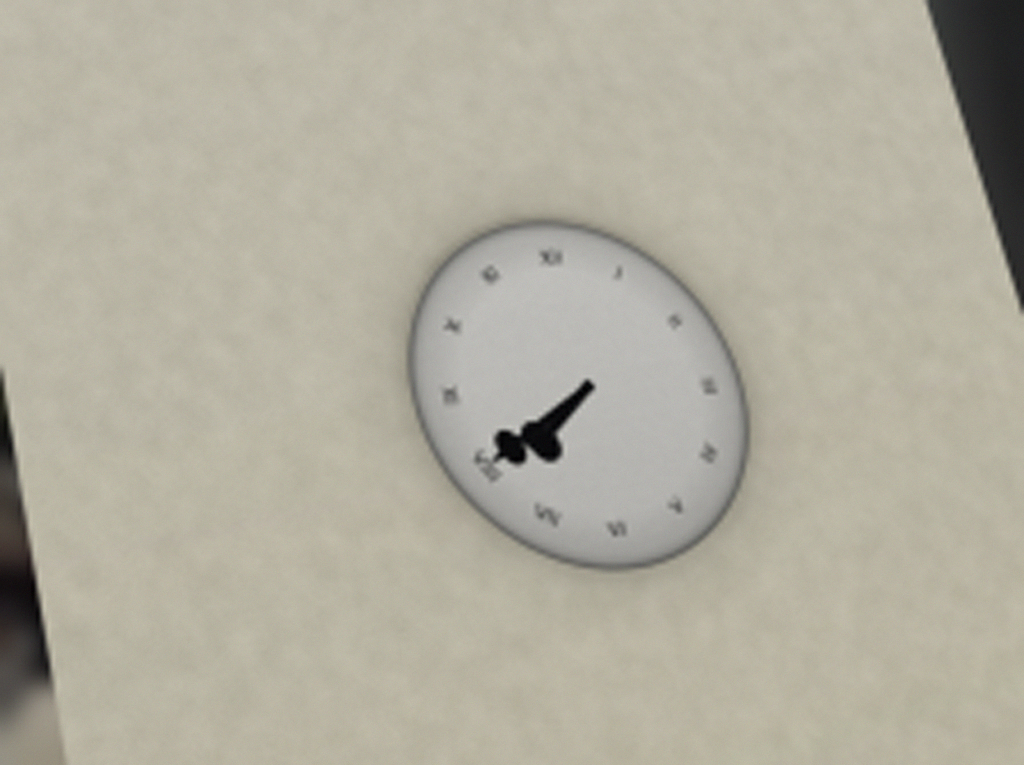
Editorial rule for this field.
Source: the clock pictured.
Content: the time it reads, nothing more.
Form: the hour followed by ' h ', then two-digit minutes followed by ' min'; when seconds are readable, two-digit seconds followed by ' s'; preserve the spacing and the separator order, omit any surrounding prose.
7 h 40 min
